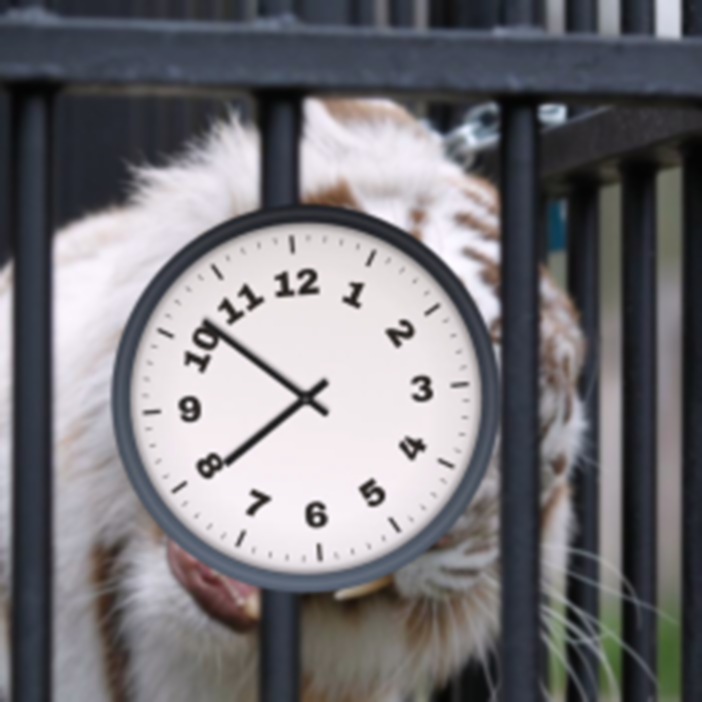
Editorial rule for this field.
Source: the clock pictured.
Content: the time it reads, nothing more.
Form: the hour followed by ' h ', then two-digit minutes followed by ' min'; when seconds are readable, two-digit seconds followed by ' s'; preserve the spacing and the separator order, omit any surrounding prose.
7 h 52 min
